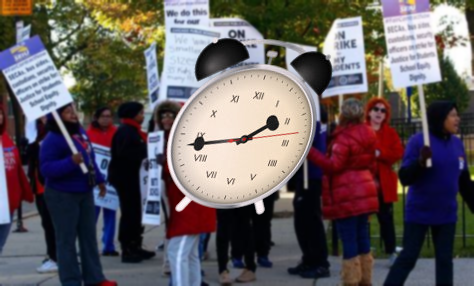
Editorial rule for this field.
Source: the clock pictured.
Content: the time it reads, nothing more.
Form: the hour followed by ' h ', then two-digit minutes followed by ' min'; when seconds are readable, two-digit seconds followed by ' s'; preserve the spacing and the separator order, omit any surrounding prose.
1 h 43 min 13 s
